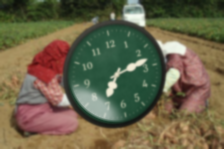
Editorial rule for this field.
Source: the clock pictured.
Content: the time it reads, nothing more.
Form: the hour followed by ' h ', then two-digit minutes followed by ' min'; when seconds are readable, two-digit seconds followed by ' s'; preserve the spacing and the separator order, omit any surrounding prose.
7 h 13 min
